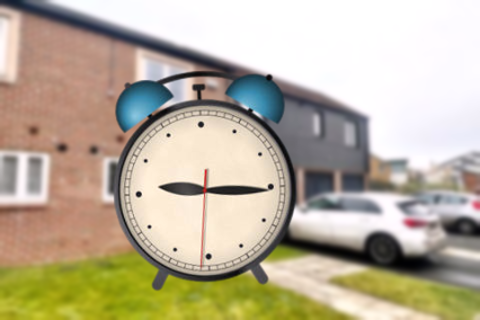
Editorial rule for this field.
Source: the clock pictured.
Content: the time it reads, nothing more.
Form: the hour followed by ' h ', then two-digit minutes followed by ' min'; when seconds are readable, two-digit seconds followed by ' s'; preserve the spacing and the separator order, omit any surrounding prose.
9 h 15 min 31 s
